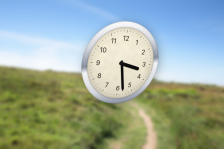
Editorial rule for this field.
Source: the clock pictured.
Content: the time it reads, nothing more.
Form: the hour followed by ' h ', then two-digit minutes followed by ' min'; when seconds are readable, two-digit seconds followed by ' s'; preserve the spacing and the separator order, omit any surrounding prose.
3 h 28 min
